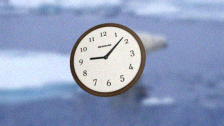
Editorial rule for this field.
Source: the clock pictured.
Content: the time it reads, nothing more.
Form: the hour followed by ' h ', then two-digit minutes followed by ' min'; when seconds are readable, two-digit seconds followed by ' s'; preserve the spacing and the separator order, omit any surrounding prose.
9 h 08 min
